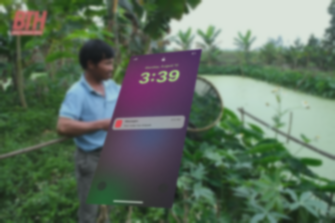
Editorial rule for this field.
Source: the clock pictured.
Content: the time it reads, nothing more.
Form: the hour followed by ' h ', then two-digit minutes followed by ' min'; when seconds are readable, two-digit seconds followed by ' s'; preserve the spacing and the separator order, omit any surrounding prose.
3 h 39 min
